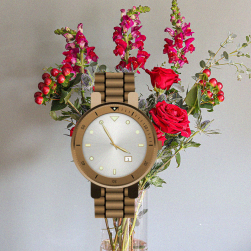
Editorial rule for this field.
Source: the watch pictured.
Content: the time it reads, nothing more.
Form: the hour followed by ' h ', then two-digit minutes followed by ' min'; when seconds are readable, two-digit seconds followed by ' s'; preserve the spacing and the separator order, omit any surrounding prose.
3 h 55 min
